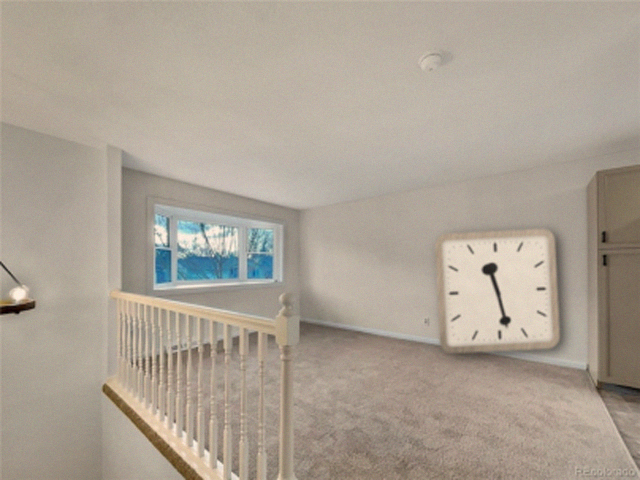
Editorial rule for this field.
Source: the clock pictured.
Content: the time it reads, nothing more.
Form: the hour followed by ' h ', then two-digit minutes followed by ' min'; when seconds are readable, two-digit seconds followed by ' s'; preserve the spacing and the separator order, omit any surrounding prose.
11 h 28 min
